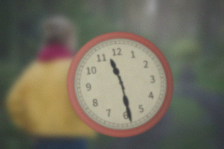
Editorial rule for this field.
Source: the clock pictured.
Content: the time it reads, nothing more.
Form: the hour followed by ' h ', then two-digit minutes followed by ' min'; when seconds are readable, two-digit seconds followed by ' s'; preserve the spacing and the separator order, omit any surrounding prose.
11 h 29 min
